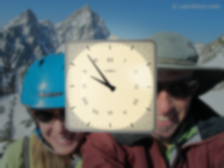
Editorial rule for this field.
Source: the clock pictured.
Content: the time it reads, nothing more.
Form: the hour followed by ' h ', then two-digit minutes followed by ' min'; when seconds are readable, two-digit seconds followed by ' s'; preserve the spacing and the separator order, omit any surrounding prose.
9 h 54 min
